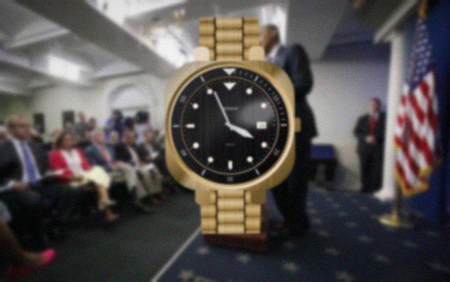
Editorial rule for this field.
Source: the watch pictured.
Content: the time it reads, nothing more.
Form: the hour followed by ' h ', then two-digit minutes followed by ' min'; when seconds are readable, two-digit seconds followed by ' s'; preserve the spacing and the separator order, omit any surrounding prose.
3 h 56 min
